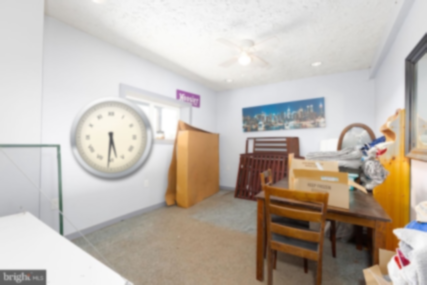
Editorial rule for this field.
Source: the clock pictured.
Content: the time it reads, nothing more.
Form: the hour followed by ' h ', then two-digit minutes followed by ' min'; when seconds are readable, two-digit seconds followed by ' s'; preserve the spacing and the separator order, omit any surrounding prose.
5 h 31 min
